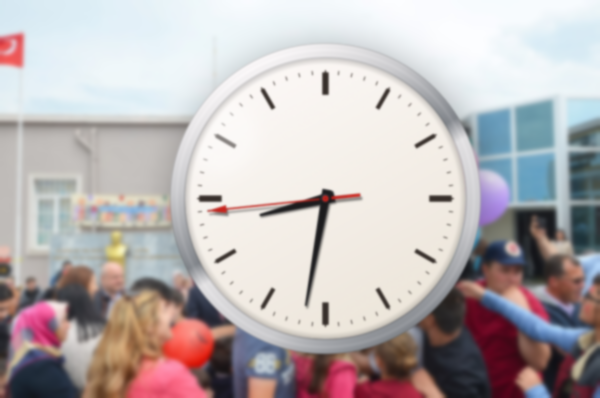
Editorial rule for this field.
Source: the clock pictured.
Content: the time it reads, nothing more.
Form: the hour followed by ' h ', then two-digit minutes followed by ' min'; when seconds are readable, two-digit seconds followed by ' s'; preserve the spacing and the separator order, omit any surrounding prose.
8 h 31 min 44 s
